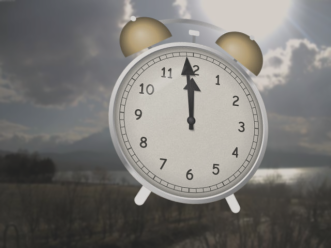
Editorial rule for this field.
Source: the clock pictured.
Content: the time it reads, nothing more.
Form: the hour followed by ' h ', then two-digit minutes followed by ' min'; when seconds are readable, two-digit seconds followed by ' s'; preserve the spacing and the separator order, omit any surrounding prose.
11 h 59 min
